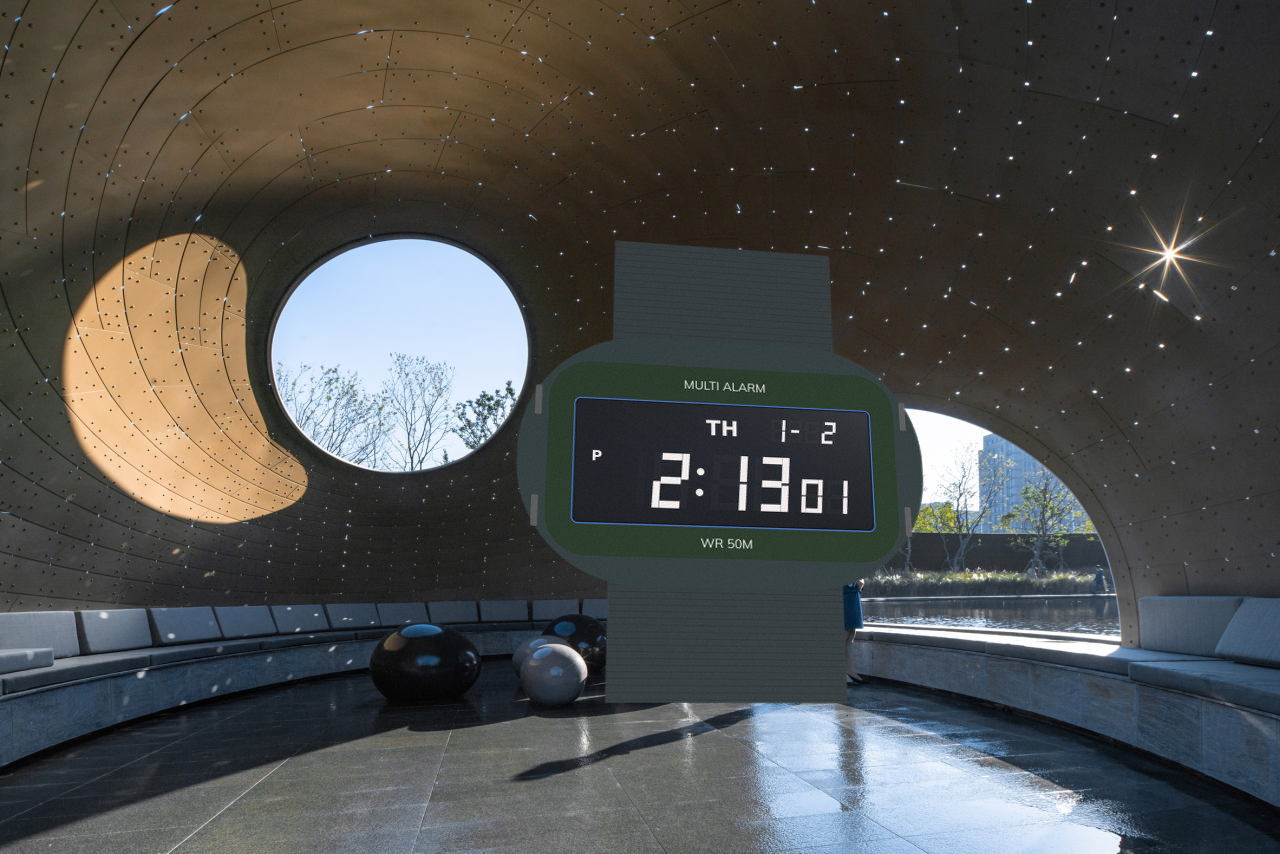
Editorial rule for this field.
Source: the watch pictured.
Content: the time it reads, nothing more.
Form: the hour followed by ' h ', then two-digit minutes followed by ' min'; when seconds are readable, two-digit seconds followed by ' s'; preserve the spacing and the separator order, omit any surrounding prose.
2 h 13 min 01 s
